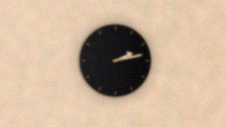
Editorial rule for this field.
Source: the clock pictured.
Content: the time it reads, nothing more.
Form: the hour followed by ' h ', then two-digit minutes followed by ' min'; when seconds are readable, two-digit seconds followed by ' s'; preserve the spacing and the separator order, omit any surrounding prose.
2 h 13 min
